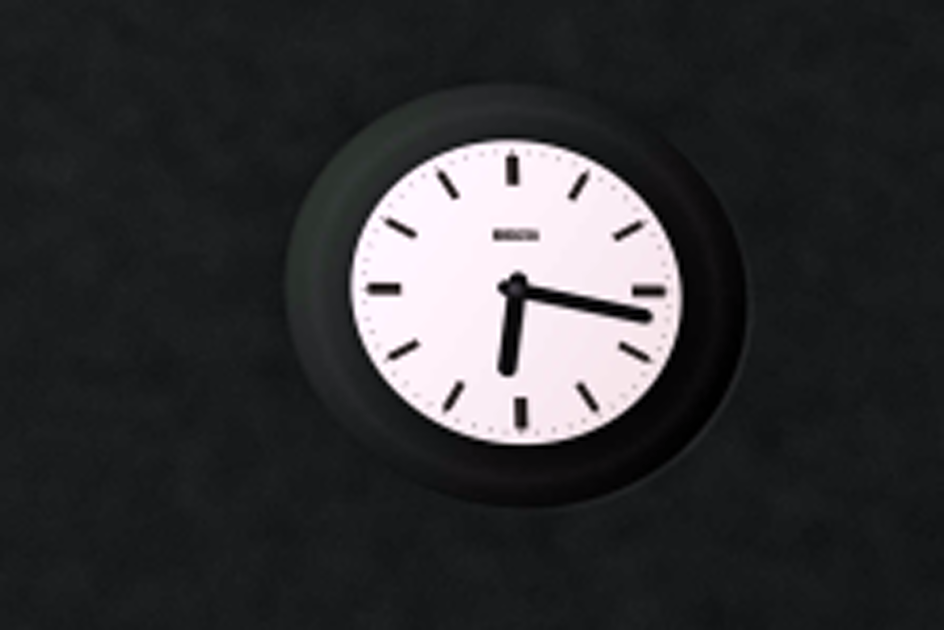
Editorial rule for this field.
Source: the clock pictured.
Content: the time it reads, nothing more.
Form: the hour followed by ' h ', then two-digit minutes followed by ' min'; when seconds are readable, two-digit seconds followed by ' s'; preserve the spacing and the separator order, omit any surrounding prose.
6 h 17 min
